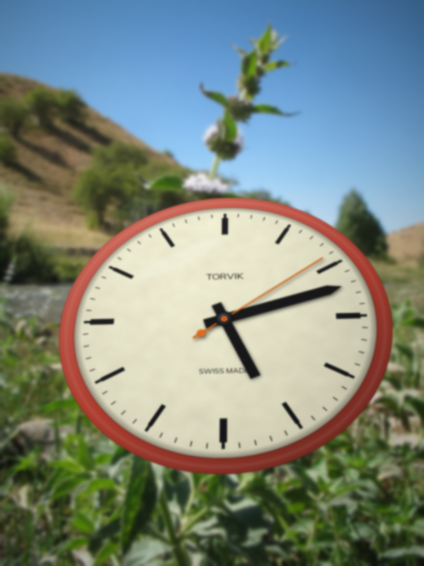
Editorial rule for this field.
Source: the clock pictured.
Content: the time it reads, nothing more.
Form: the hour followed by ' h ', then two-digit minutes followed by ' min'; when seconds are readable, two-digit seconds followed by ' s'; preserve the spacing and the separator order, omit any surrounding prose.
5 h 12 min 09 s
